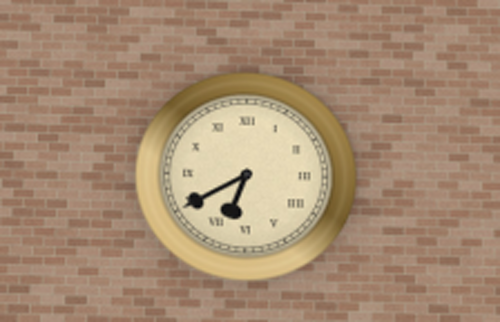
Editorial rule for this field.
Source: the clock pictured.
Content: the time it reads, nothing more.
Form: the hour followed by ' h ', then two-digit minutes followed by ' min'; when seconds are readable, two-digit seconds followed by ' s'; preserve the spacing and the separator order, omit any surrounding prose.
6 h 40 min
